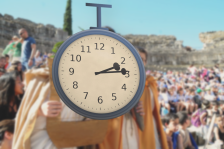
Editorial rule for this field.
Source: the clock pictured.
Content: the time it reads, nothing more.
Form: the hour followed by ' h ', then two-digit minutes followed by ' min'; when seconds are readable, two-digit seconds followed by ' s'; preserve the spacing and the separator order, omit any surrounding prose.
2 h 14 min
